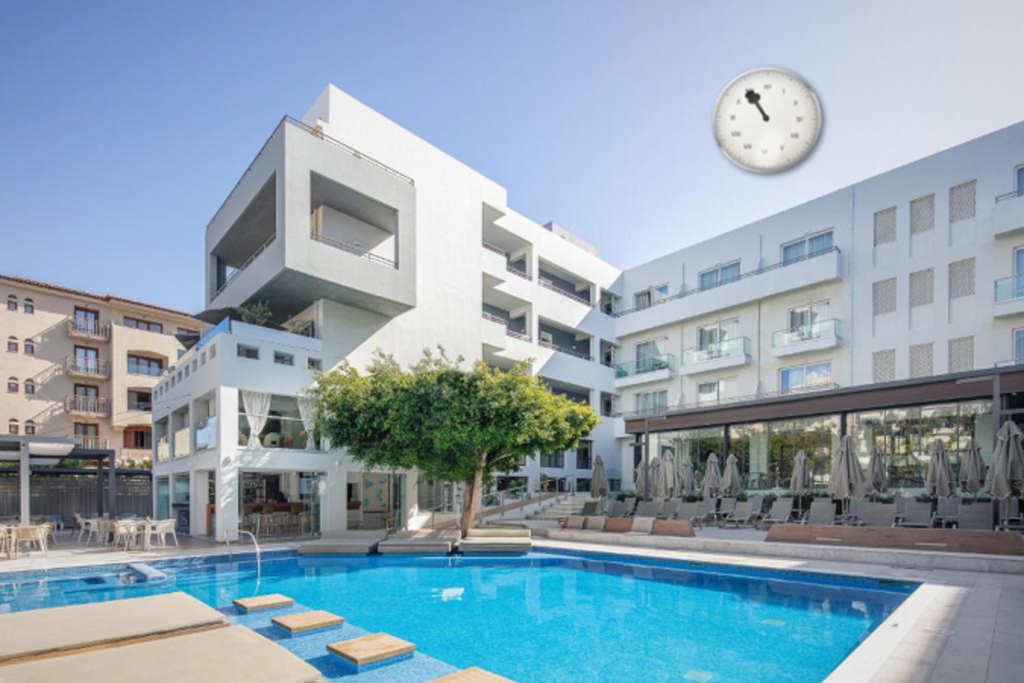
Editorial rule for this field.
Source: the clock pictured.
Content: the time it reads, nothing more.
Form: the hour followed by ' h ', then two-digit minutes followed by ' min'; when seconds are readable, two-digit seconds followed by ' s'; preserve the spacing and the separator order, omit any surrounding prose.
10 h 54 min
